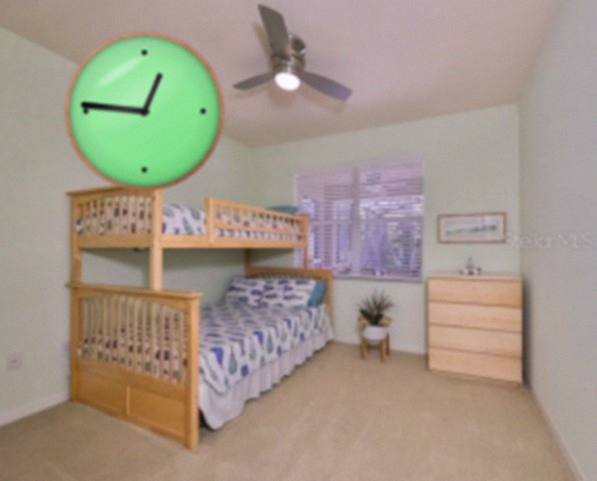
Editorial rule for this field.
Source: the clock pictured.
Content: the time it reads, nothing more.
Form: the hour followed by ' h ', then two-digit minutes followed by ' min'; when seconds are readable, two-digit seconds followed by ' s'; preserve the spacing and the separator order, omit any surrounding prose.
12 h 46 min
